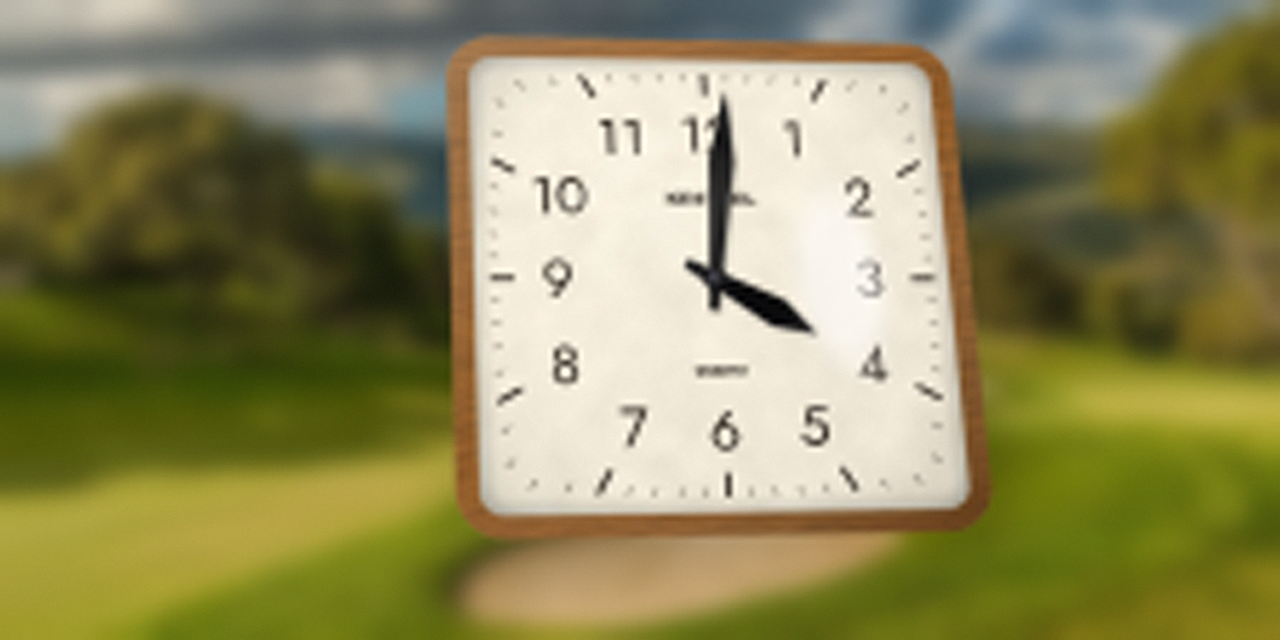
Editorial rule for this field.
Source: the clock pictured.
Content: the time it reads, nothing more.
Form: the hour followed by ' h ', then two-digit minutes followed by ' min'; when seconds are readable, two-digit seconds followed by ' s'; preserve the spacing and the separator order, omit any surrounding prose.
4 h 01 min
